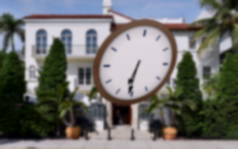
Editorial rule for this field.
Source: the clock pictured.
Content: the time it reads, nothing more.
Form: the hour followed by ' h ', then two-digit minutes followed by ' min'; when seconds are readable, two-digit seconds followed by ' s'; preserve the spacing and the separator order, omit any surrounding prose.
6 h 31 min
